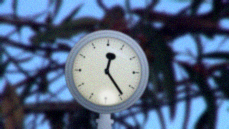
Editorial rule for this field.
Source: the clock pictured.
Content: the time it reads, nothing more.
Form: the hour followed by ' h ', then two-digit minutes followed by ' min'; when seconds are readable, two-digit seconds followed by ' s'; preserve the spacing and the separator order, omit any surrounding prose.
12 h 24 min
